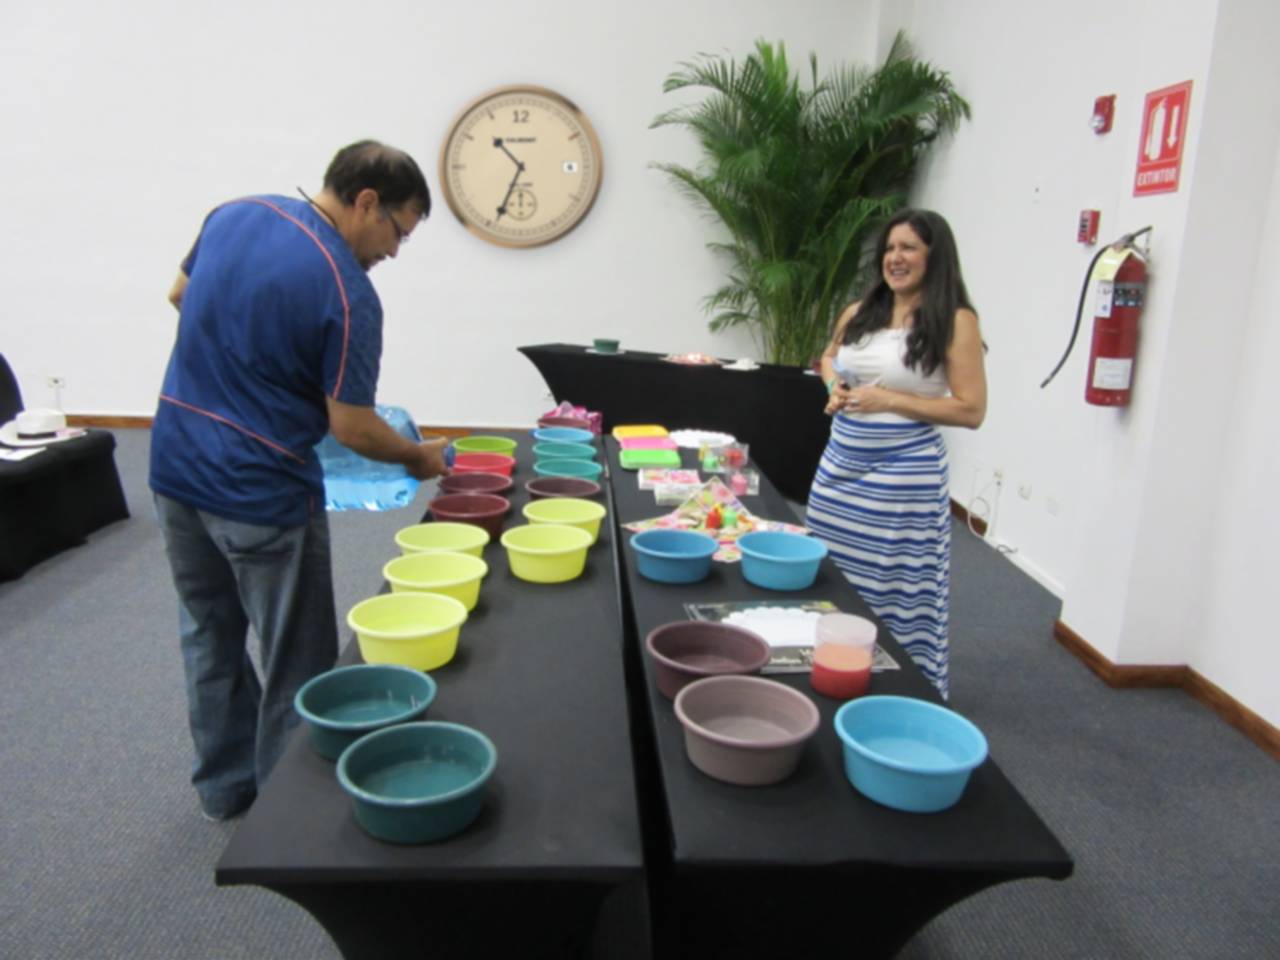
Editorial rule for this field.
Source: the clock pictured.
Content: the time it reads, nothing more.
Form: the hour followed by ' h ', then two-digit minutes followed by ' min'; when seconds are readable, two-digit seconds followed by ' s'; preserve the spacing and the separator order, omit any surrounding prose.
10 h 34 min
